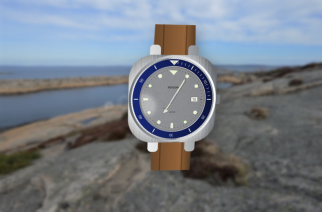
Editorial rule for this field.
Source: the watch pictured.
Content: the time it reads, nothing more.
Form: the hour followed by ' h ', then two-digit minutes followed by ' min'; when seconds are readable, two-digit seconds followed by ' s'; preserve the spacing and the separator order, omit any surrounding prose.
7 h 05 min
